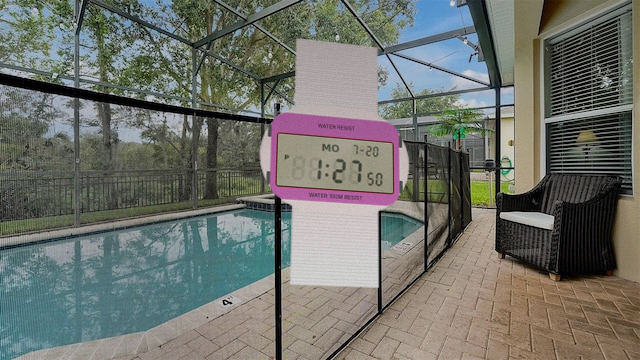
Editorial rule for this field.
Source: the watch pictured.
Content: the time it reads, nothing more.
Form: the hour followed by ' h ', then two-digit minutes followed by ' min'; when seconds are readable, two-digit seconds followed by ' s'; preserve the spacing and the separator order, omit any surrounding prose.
1 h 27 min 50 s
